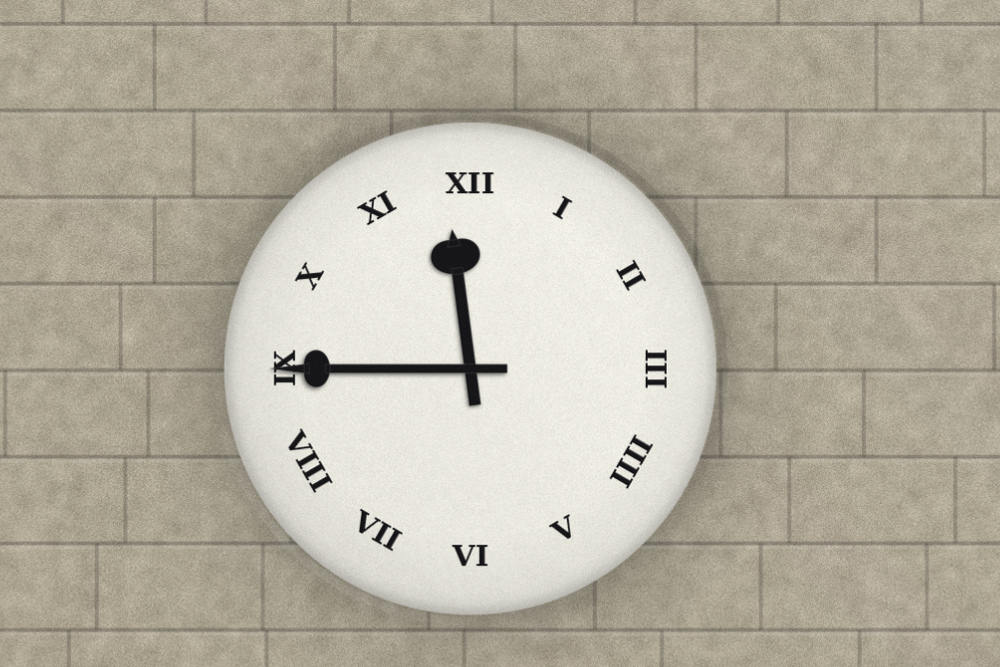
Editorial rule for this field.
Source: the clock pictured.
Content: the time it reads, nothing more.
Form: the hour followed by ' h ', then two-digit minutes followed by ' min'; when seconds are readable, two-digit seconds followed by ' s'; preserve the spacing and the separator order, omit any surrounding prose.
11 h 45 min
